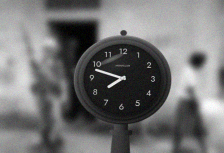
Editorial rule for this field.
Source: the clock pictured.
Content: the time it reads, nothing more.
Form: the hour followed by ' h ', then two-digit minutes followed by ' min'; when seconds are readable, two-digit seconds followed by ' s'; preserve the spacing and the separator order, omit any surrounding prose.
7 h 48 min
